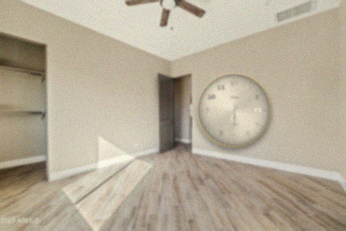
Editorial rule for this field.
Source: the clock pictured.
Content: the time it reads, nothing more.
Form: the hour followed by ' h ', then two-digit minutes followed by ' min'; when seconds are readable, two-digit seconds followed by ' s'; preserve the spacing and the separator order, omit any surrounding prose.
6 h 31 min
